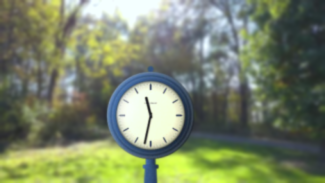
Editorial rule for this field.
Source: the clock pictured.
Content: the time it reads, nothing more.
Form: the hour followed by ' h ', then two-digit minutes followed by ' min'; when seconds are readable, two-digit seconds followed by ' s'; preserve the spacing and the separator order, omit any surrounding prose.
11 h 32 min
